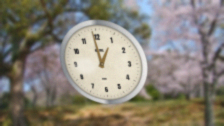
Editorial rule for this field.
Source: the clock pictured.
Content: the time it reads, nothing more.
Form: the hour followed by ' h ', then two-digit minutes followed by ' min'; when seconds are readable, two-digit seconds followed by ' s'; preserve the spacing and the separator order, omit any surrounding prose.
12 h 59 min
